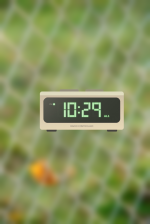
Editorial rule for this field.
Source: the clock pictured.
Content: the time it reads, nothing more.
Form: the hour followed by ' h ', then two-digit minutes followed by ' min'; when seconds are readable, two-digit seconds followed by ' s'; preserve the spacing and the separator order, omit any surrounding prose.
10 h 29 min
